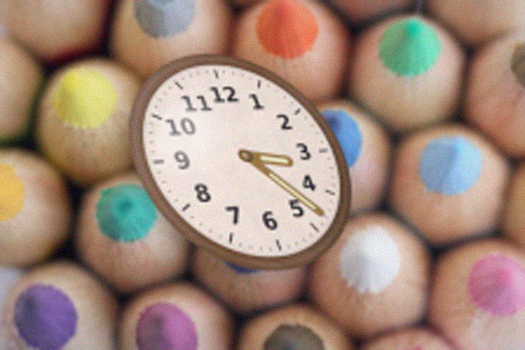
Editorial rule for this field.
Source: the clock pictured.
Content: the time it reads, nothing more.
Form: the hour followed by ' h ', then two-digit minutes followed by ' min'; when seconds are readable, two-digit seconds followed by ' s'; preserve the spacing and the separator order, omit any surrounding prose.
3 h 23 min
